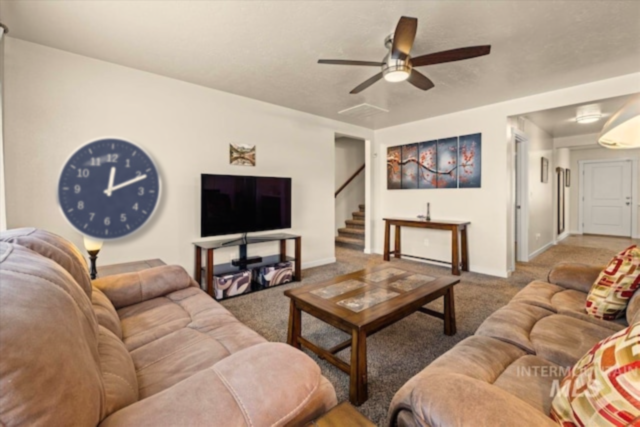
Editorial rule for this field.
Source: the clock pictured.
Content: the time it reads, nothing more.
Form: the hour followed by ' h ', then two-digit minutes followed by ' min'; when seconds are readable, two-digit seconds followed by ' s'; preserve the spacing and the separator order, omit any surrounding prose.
12 h 11 min
